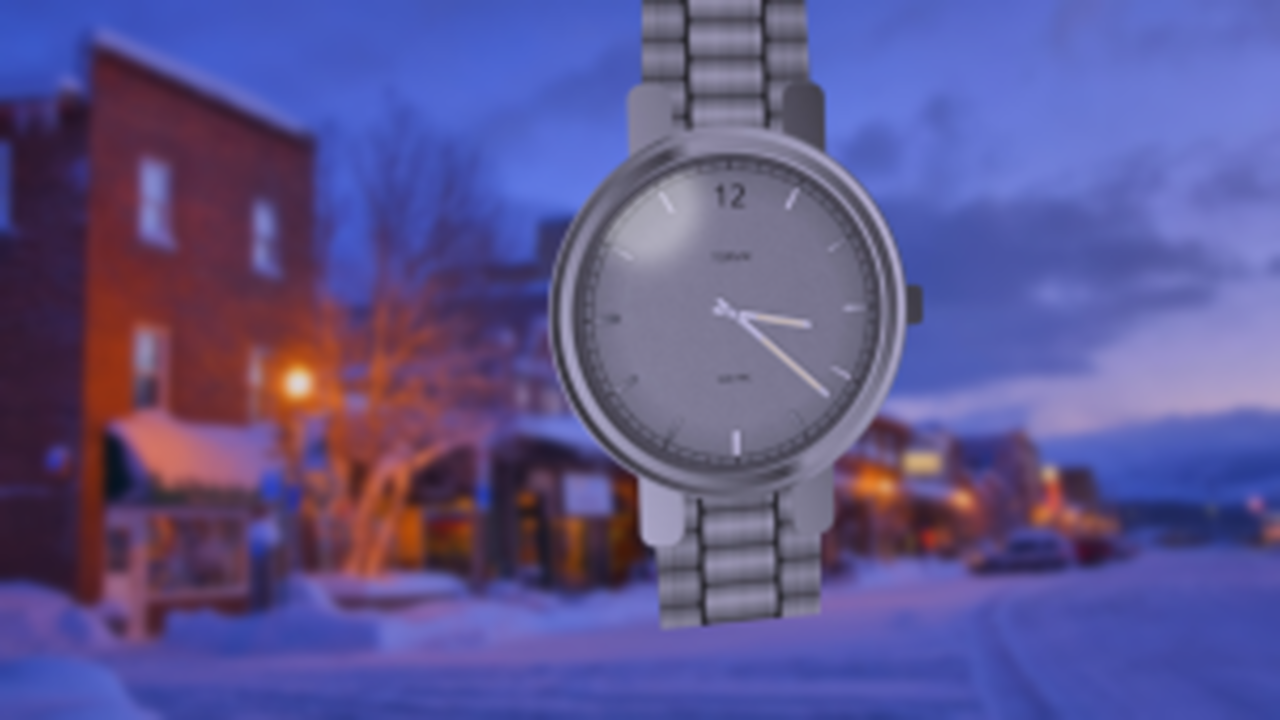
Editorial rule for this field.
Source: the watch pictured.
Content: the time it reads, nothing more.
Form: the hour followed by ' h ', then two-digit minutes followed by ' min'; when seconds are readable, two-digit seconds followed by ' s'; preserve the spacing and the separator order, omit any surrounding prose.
3 h 22 min
